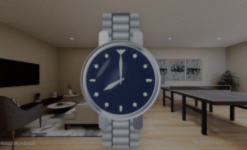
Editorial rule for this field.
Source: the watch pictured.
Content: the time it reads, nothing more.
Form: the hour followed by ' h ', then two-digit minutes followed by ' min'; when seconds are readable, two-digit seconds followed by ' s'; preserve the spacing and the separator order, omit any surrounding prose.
8 h 00 min
